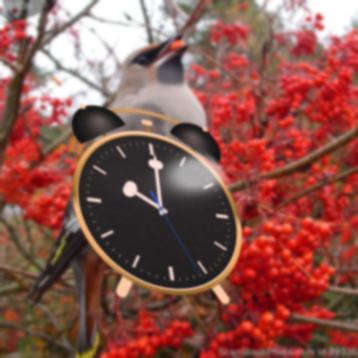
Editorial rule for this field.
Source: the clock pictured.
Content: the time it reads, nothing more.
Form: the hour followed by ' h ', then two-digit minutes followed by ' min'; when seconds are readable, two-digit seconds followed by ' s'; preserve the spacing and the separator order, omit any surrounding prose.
10 h 00 min 26 s
